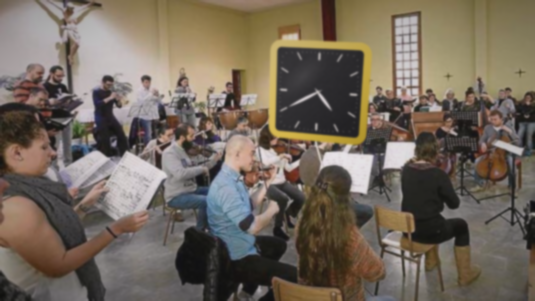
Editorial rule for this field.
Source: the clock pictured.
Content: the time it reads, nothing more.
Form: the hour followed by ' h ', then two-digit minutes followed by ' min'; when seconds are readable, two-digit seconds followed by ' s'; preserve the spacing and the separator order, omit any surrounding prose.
4 h 40 min
